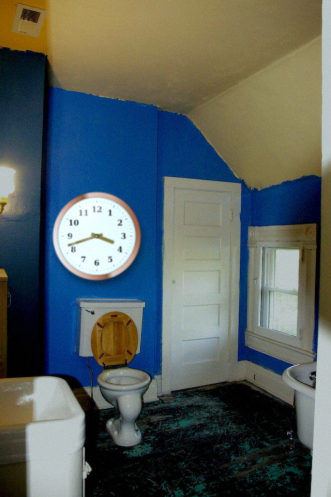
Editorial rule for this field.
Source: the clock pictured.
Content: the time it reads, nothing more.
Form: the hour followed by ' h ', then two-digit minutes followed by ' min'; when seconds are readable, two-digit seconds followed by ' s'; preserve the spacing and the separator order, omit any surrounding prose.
3 h 42 min
